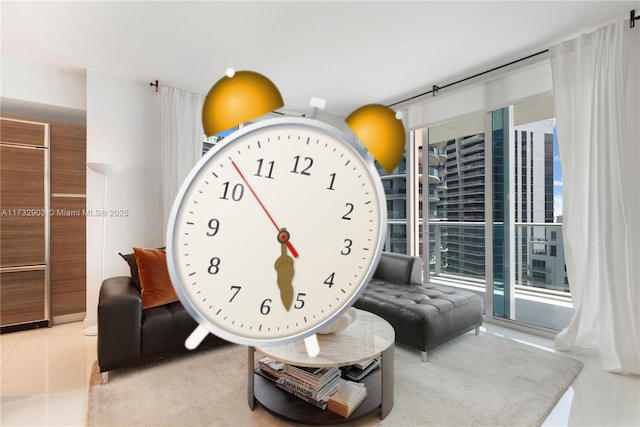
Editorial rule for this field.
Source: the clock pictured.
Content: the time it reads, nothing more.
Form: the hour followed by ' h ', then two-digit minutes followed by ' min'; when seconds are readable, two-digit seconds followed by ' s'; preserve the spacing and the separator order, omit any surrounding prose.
5 h 26 min 52 s
